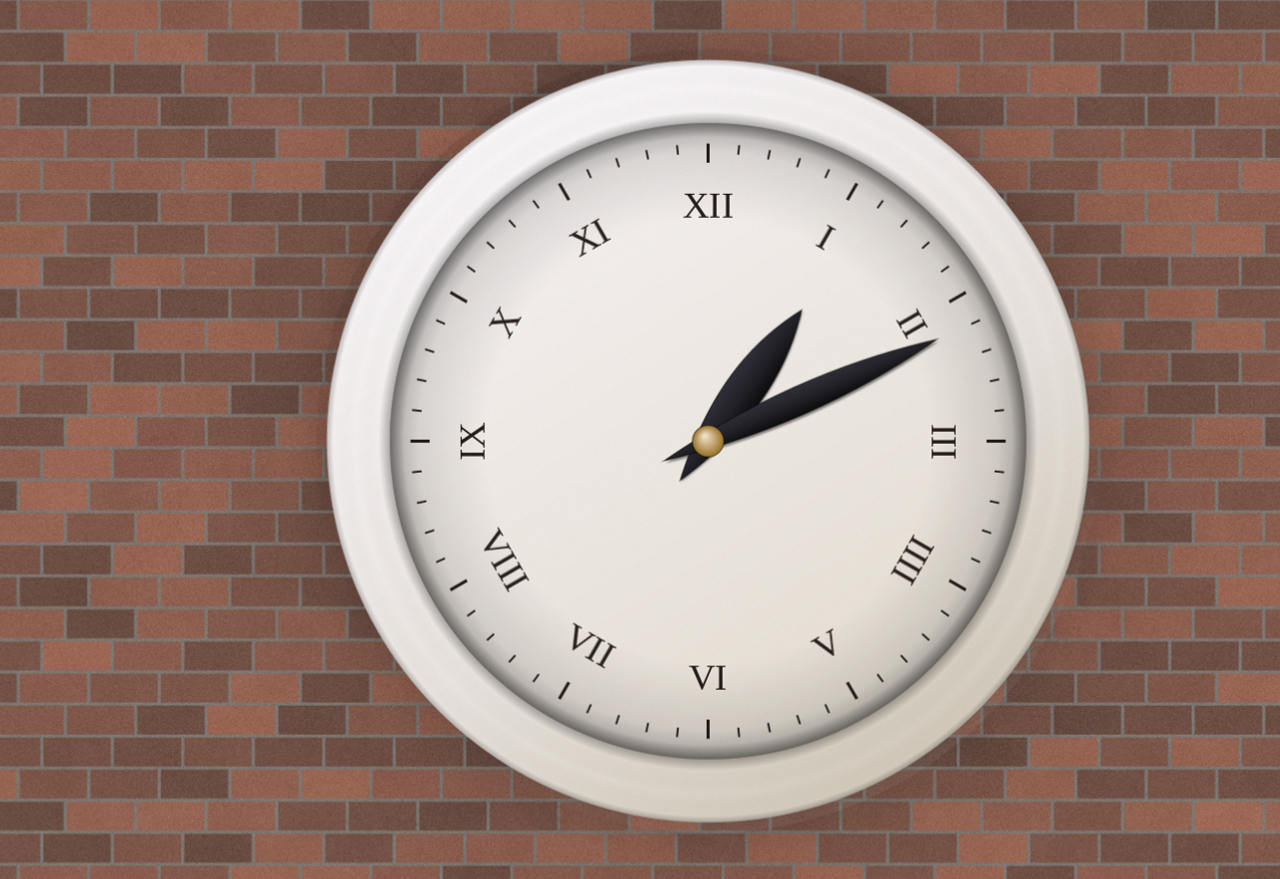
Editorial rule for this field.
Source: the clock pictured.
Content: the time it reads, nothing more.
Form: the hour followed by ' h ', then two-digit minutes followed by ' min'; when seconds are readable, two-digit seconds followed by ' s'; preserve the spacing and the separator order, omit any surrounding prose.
1 h 11 min
